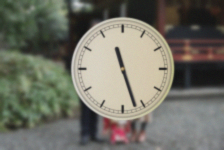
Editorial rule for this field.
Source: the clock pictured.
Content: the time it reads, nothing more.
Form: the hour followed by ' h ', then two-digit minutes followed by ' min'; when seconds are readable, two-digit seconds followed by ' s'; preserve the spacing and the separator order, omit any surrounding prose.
11 h 27 min
